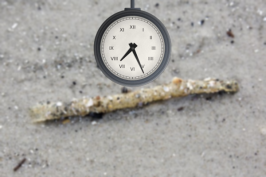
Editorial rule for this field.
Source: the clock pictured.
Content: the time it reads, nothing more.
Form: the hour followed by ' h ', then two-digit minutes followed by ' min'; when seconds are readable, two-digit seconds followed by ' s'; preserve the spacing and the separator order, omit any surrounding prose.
7 h 26 min
